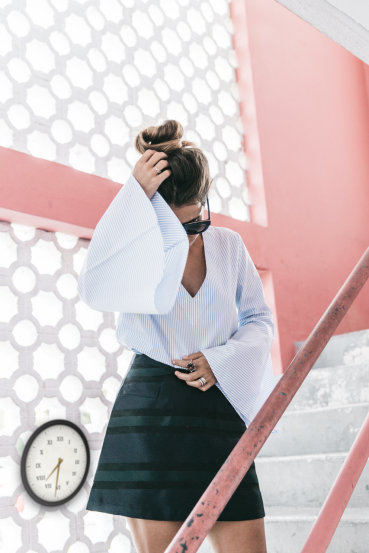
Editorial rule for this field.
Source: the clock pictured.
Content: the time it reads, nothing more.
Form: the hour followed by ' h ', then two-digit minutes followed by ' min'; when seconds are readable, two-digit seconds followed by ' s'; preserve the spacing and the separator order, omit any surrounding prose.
7 h 31 min
